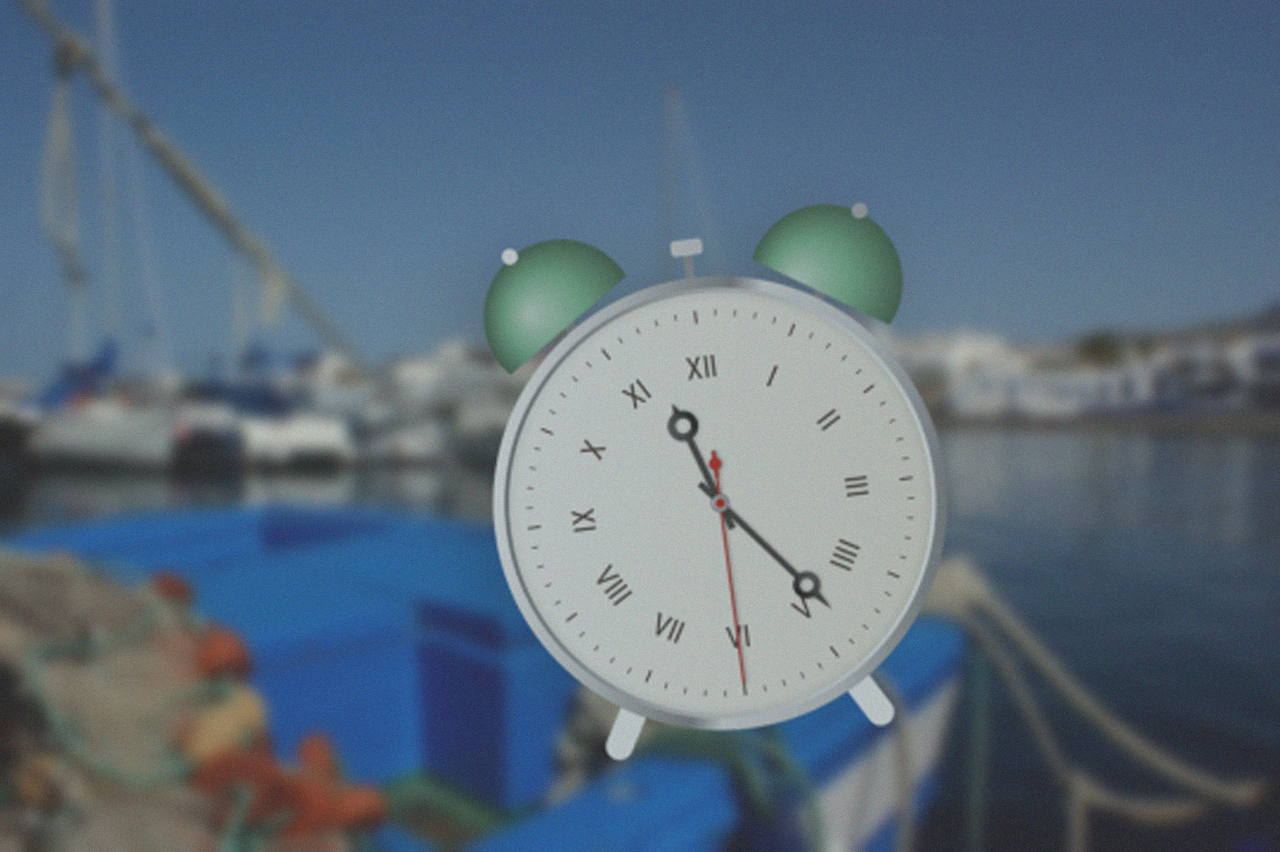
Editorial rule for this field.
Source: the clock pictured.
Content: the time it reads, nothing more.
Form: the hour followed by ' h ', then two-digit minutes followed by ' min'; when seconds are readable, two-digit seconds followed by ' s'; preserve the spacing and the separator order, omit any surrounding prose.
11 h 23 min 30 s
